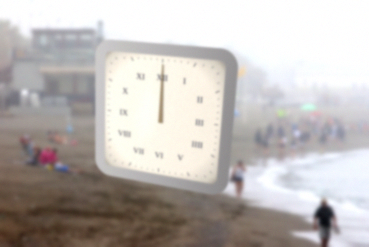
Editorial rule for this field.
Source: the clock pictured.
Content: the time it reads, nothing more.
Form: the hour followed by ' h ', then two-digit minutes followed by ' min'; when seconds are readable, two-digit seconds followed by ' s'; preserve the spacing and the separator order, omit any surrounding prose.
12 h 00 min
